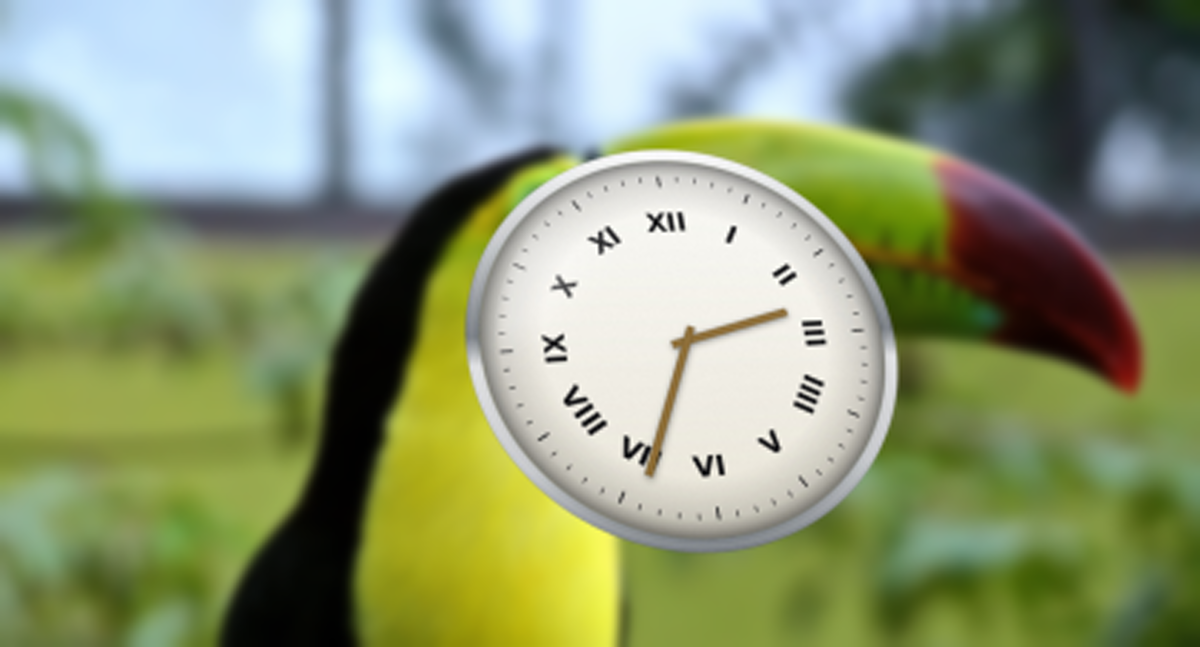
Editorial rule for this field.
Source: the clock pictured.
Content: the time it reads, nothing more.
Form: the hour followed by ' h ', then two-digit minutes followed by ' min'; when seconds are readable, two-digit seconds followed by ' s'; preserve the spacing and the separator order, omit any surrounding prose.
2 h 34 min
